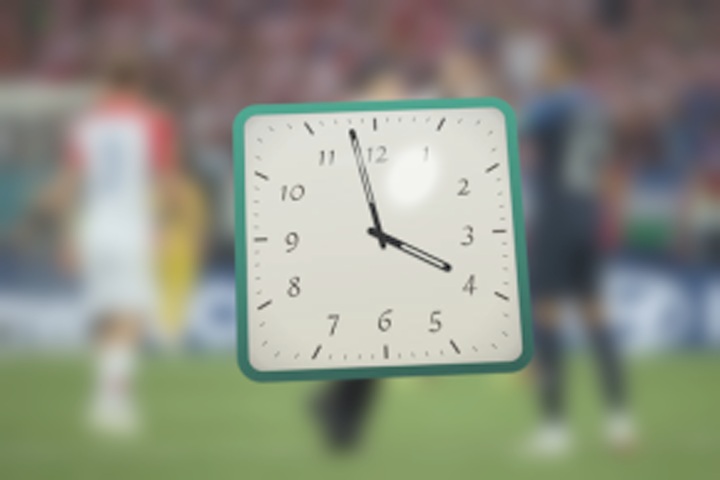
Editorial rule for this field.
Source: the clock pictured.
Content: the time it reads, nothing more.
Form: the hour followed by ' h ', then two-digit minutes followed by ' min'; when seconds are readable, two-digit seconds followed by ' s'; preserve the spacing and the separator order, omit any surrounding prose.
3 h 58 min
